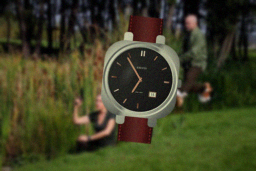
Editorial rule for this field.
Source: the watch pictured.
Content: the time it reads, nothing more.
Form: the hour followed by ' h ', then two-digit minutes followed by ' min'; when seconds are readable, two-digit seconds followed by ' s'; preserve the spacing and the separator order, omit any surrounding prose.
6 h 54 min
